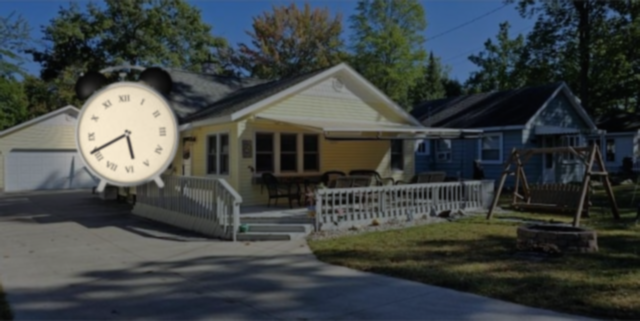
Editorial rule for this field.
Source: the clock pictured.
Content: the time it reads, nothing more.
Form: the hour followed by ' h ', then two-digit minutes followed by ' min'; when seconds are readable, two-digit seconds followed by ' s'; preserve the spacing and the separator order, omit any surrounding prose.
5 h 41 min
